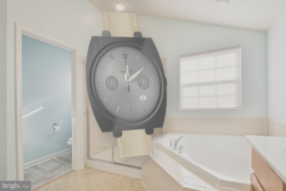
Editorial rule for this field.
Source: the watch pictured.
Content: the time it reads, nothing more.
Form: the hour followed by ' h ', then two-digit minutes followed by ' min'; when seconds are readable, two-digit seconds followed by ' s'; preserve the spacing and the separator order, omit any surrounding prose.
12 h 09 min
